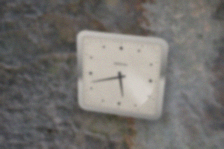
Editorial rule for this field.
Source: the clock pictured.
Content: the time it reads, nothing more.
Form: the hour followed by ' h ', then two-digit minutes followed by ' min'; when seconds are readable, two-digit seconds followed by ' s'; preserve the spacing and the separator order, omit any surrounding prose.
5 h 42 min
